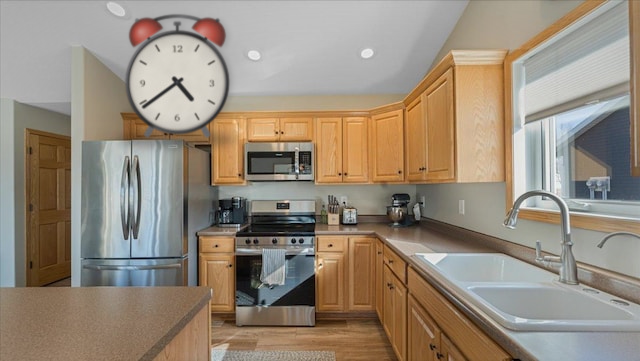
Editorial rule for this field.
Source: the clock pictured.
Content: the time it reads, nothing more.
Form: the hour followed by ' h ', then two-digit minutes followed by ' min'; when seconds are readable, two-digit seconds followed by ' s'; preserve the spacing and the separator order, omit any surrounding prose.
4 h 39 min
